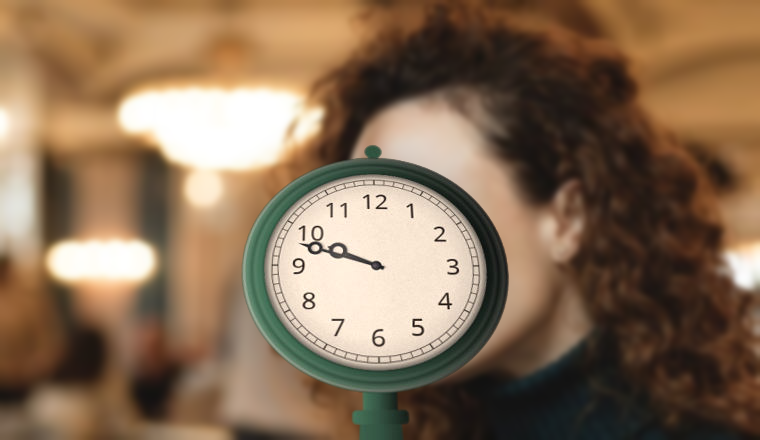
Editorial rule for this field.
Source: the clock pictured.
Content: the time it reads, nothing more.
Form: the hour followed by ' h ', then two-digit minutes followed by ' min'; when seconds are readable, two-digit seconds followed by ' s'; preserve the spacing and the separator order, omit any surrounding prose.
9 h 48 min
